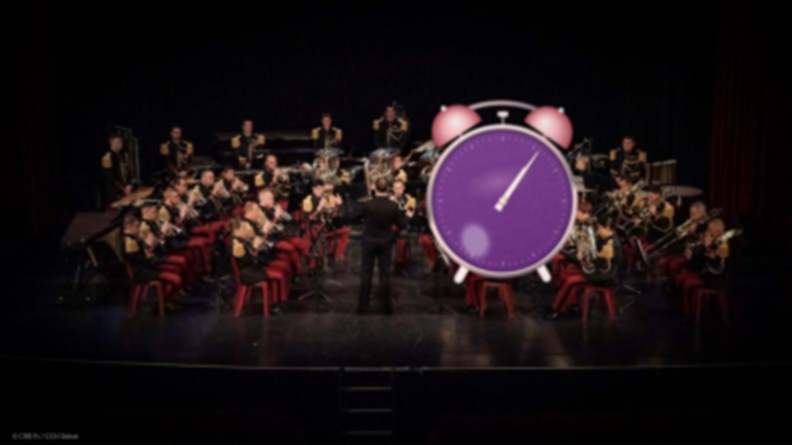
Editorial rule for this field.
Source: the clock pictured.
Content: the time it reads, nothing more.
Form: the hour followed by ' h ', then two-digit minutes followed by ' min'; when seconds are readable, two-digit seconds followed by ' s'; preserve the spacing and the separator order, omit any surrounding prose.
1 h 06 min
